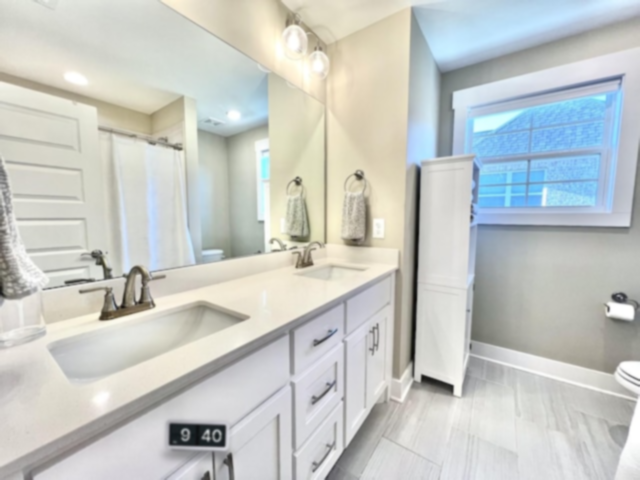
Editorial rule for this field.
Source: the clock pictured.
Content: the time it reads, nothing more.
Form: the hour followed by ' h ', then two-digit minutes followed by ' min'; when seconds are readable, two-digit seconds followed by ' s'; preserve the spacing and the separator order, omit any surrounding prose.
9 h 40 min
